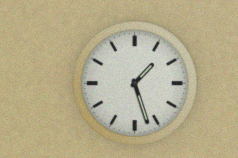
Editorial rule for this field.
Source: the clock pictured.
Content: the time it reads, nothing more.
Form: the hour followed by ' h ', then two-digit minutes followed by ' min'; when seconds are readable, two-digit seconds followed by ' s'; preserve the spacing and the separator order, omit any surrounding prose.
1 h 27 min
